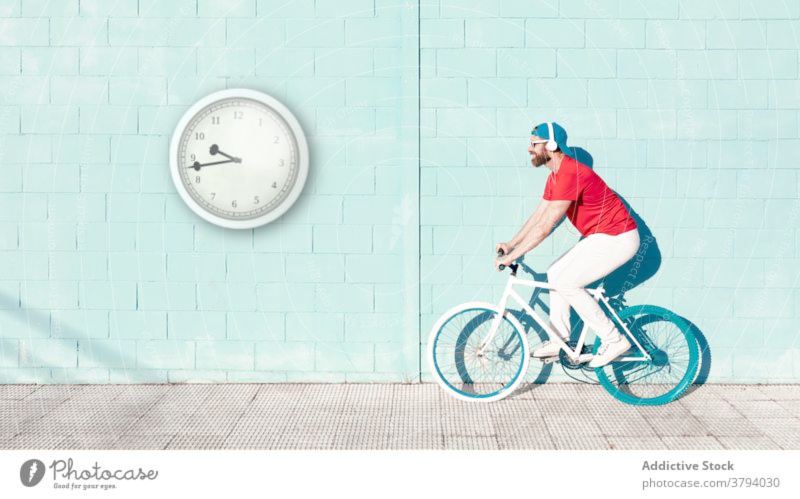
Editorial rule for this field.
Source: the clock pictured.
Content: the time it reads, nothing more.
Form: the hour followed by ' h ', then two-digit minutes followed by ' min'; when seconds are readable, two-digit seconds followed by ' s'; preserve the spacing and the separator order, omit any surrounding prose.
9 h 43 min
